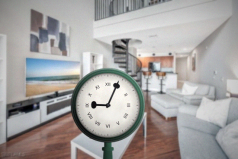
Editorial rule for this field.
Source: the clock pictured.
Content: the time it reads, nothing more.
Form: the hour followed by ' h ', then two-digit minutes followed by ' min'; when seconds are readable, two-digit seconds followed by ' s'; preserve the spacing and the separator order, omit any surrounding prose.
9 h 04 min
